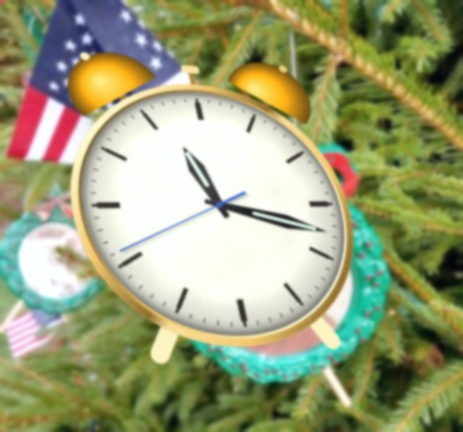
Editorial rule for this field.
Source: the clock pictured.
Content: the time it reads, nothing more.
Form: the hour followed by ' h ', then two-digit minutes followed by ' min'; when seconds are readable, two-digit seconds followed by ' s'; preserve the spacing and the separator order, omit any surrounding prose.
11 h 17 min 41 s
